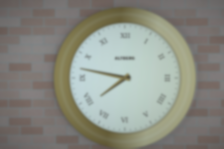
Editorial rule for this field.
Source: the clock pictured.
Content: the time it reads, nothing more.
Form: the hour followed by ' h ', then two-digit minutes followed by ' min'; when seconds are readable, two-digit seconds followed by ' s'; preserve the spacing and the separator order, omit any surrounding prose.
7 h 47 min
